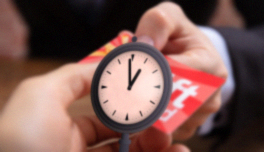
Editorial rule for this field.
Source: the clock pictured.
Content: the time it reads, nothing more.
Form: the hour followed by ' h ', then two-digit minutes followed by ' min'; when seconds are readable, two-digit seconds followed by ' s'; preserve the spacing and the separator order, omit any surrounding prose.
12 h 59 min
